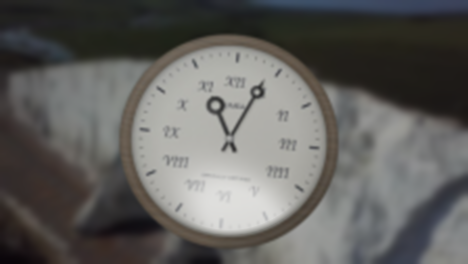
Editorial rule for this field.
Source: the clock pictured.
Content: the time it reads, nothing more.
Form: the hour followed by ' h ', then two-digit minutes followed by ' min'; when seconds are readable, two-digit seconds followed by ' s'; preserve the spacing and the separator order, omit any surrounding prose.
11 h 04 min
